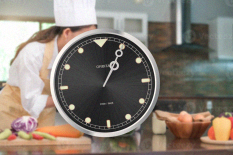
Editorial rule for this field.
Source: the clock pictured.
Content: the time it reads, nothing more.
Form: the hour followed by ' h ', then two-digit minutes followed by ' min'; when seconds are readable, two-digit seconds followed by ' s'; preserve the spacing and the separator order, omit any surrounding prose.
1 h 05 min
